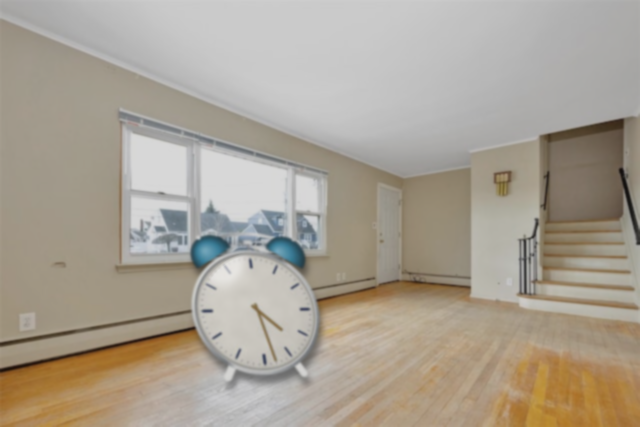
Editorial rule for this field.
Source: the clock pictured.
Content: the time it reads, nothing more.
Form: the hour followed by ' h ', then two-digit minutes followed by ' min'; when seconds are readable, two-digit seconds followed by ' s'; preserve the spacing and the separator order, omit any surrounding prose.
4 h 28 min
